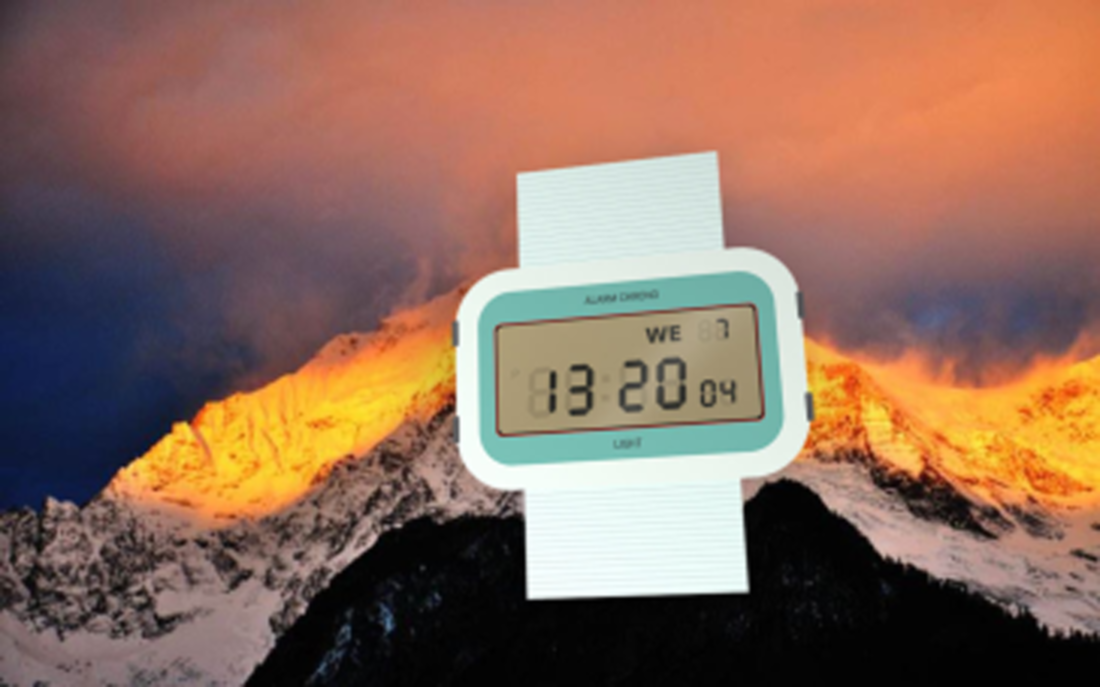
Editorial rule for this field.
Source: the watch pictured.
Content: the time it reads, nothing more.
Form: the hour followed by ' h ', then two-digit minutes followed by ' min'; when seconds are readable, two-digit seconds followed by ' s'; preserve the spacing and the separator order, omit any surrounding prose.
13 h 20 min 04 s
